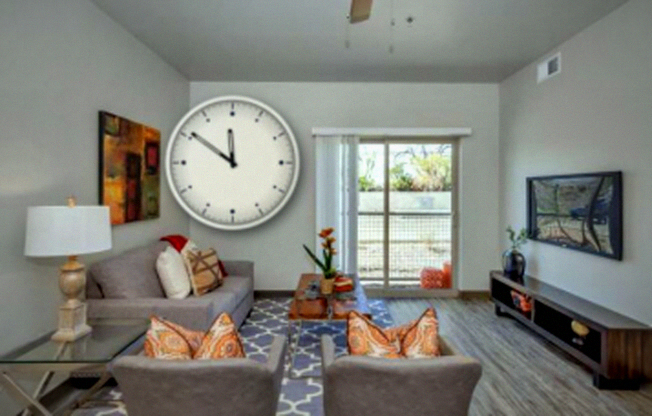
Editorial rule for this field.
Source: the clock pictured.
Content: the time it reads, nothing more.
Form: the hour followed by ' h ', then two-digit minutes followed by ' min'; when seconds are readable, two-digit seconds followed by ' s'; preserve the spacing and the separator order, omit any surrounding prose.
11 h 51 min
